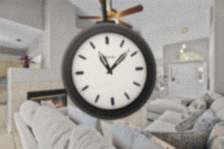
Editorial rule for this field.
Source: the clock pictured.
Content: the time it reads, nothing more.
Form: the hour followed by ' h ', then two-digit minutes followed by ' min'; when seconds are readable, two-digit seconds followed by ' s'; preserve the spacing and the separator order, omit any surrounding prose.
11 h 08 min
